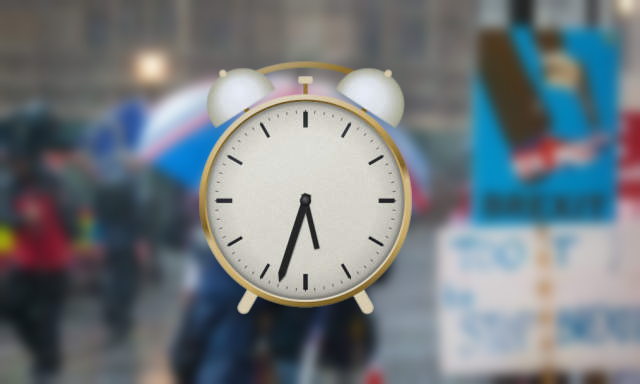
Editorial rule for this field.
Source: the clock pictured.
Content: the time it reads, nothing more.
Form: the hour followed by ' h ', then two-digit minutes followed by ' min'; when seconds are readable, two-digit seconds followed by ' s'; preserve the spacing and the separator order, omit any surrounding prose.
5 h 33 min
